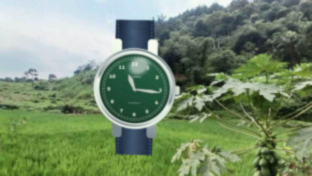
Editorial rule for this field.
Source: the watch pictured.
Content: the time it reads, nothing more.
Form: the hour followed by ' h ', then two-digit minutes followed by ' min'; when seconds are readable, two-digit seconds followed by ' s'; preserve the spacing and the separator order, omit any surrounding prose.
11 h 16 min
